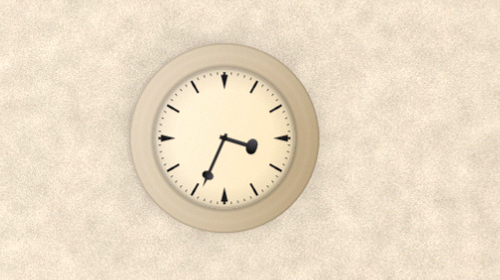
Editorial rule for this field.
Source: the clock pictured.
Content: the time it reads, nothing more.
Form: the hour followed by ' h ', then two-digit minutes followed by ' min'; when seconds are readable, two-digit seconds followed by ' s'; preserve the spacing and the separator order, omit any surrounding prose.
3 h 34 min
